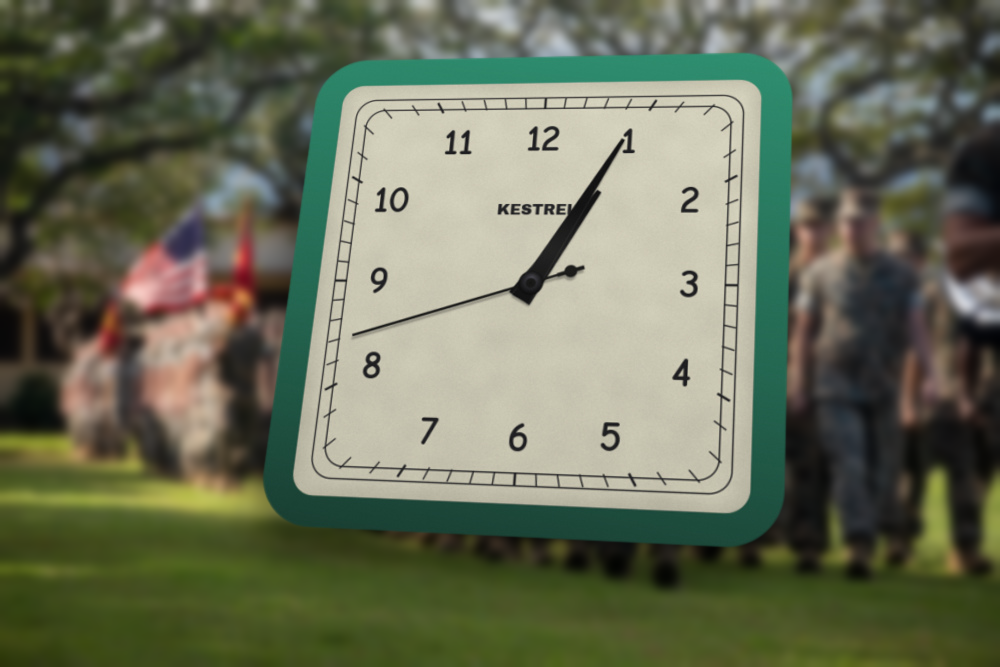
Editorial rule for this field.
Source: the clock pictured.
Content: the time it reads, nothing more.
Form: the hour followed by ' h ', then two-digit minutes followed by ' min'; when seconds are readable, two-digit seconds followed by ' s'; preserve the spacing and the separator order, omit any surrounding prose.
1 h 04 min 42 s
